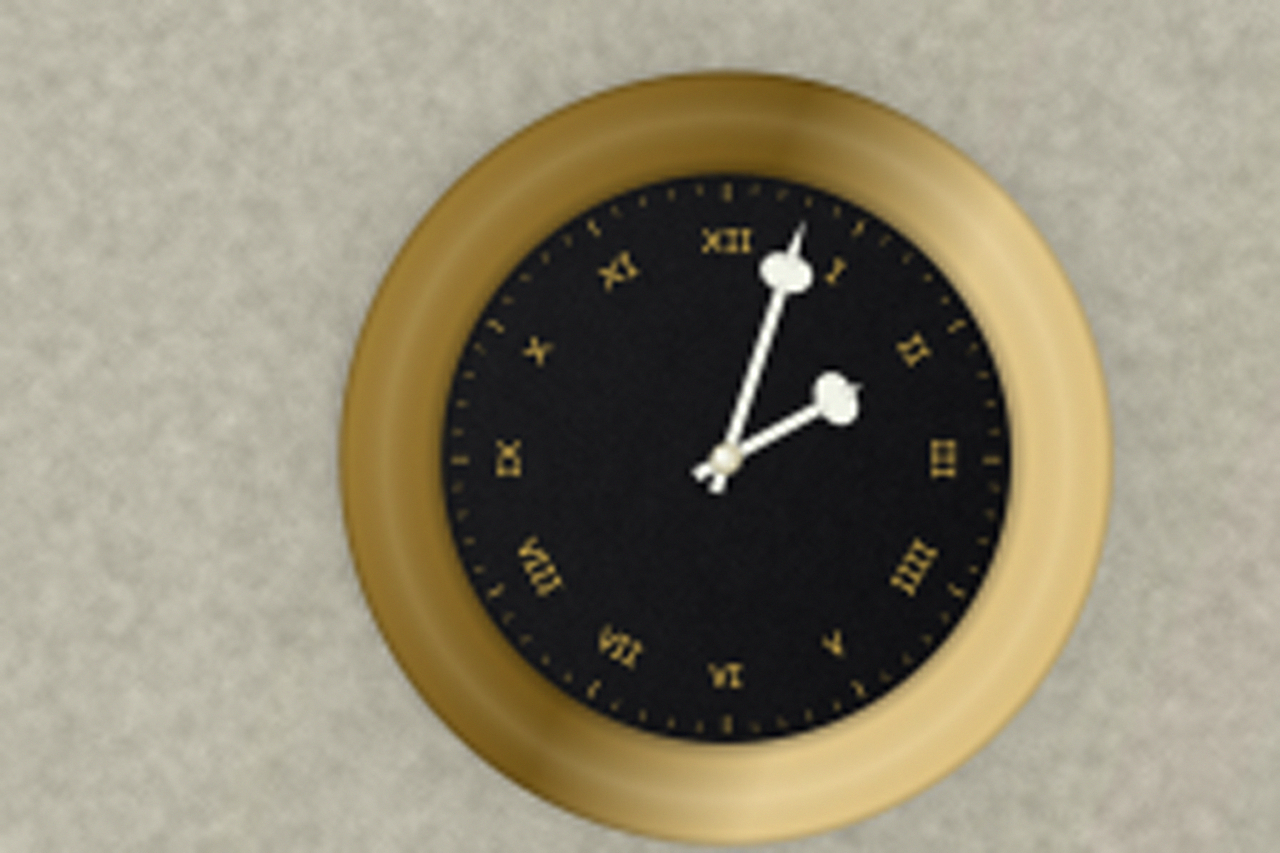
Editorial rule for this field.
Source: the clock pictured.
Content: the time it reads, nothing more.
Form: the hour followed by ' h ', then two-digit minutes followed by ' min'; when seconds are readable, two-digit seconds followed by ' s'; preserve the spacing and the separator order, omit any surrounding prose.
2 h 03 min
